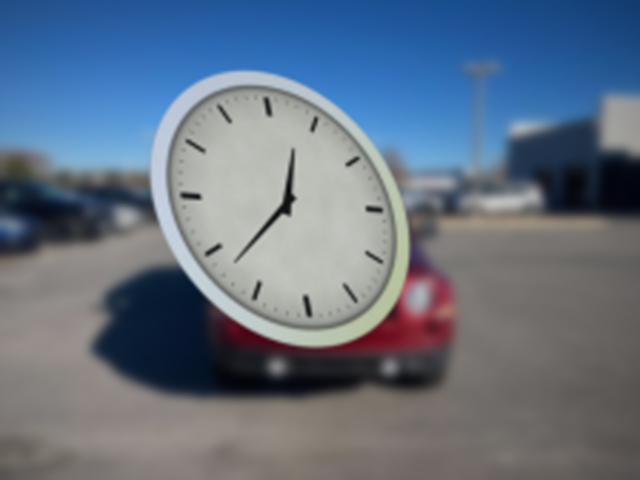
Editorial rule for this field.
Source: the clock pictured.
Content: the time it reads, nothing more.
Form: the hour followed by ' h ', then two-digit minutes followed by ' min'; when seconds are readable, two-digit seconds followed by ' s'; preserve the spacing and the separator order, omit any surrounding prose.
12 h 38 min
